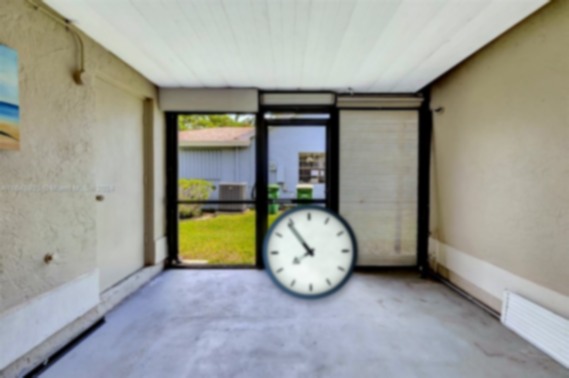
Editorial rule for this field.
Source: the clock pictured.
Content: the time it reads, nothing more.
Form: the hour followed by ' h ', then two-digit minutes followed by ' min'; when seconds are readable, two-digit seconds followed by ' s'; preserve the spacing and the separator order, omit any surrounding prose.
7 h 54 min
